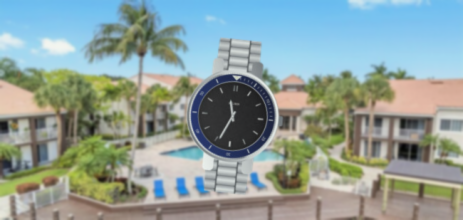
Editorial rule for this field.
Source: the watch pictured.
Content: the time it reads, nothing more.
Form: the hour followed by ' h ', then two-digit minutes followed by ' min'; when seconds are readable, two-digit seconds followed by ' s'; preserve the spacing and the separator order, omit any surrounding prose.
11 h 34 min
